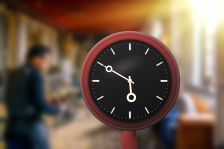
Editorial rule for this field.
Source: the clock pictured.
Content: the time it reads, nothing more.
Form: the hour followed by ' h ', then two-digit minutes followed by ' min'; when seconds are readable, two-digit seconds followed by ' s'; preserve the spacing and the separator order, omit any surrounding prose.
5 h 50 min
